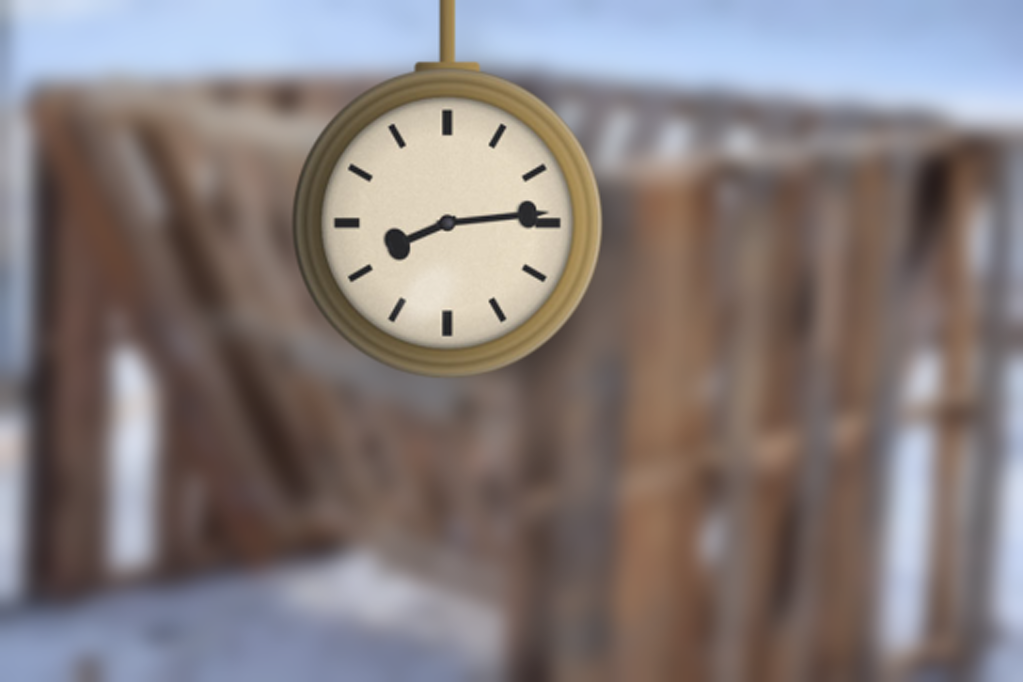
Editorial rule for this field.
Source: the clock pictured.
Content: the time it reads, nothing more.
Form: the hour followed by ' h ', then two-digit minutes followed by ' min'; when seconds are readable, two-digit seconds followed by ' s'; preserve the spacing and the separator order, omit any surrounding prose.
8 h 14 min
